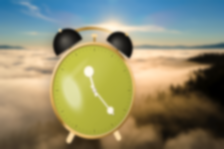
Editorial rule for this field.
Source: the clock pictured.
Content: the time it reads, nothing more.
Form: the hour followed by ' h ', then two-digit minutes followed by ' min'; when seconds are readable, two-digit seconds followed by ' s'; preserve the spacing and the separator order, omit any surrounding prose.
11 h 23 min
